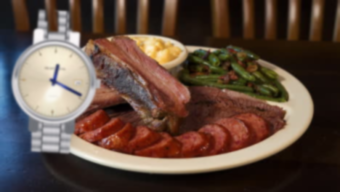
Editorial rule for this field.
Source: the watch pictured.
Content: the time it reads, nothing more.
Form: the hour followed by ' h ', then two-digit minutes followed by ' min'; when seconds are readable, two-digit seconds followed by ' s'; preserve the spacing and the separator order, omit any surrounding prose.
12 h 19 min
